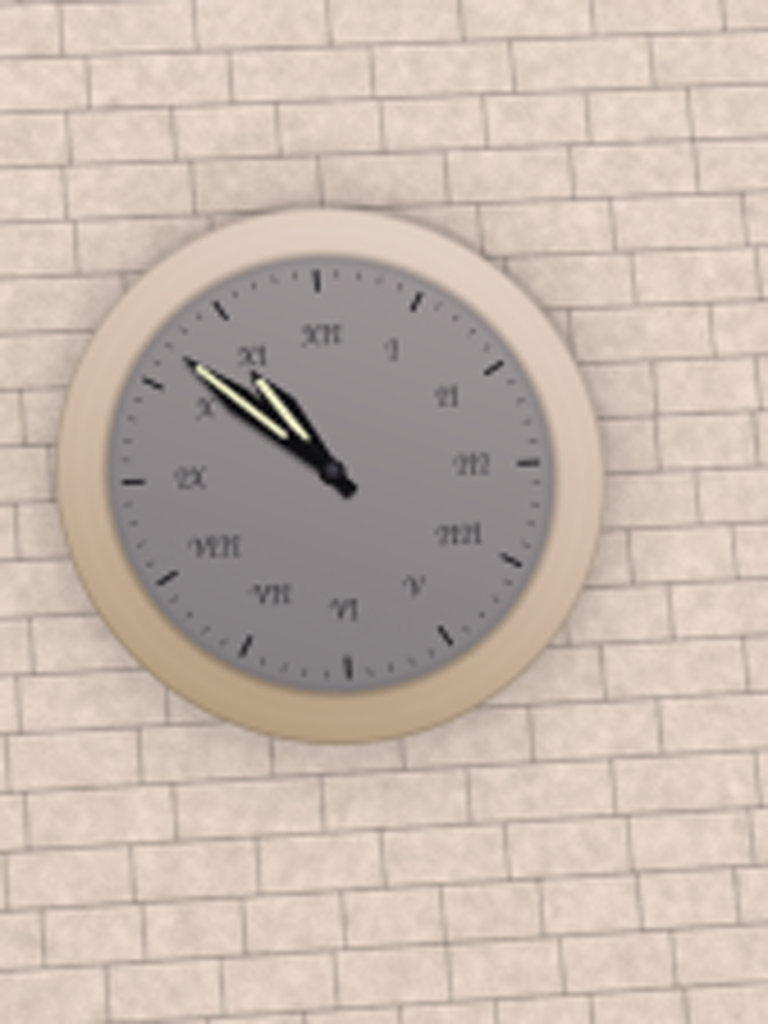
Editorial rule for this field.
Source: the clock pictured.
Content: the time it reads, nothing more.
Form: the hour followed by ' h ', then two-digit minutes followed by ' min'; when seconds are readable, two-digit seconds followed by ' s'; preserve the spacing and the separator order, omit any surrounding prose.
10 h 52 min
